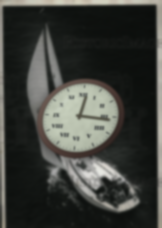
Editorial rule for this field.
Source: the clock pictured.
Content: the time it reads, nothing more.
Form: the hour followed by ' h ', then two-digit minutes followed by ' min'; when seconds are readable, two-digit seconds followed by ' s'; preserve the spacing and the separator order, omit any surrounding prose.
12 h 16 min
